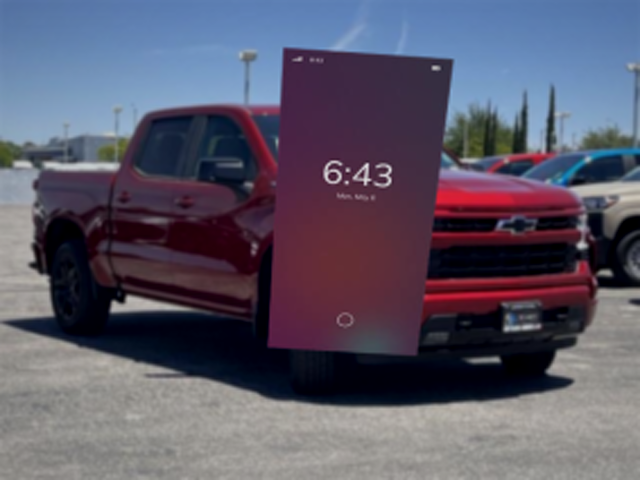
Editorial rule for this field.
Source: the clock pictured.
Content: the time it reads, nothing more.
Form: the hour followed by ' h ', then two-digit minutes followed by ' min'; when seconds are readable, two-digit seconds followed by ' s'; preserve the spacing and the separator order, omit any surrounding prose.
6 h 43 min
